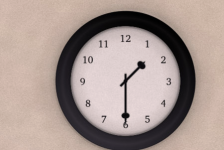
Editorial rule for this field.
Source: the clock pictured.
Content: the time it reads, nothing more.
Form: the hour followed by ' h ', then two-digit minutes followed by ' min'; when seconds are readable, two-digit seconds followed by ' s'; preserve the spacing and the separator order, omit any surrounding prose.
1 h 30 min
